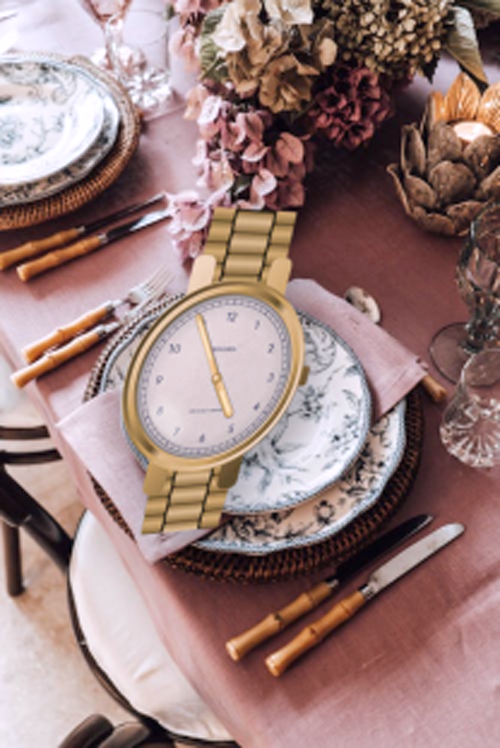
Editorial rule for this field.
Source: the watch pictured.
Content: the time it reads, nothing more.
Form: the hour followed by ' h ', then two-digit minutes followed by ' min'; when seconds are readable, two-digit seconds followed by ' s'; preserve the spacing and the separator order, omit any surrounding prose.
4 h 55 min
